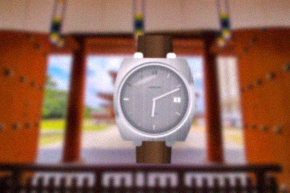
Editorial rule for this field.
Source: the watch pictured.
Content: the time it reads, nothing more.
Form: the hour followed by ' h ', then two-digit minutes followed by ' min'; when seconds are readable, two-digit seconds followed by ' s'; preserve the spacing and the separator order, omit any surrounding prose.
6 h 11 min
